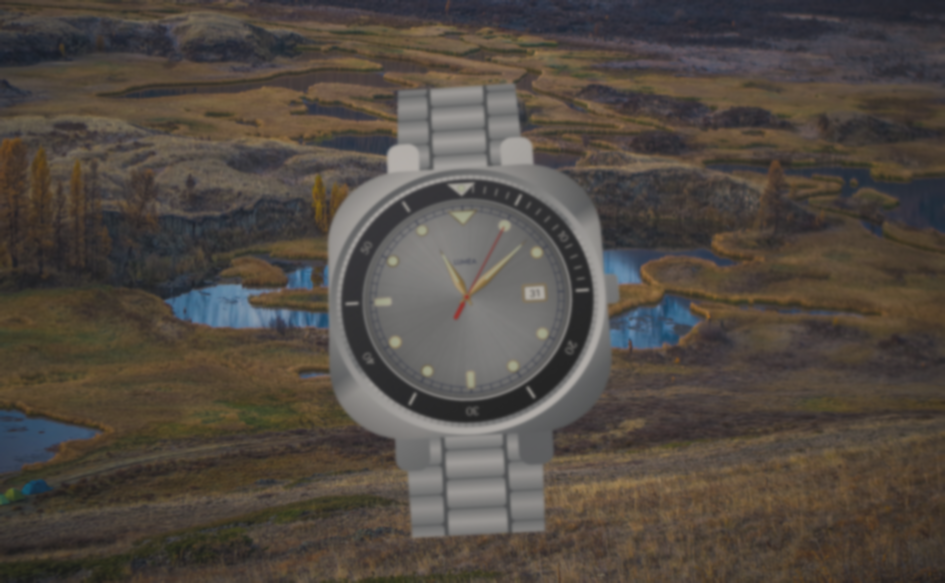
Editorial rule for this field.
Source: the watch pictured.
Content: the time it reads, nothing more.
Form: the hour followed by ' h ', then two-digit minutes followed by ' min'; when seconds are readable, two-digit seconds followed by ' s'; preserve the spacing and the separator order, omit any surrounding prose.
11 h 08 min 05 s
